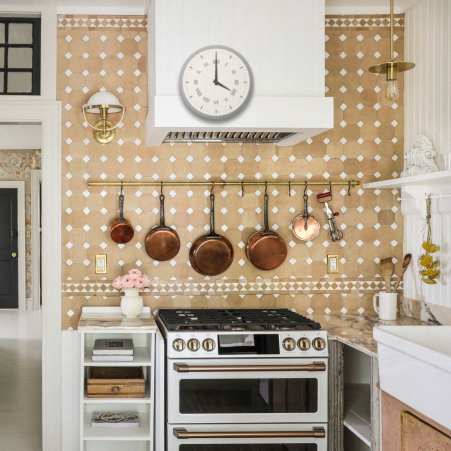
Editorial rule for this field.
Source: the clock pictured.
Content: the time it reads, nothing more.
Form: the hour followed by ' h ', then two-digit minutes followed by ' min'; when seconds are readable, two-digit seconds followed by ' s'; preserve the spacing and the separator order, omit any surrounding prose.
4 h 00 min
